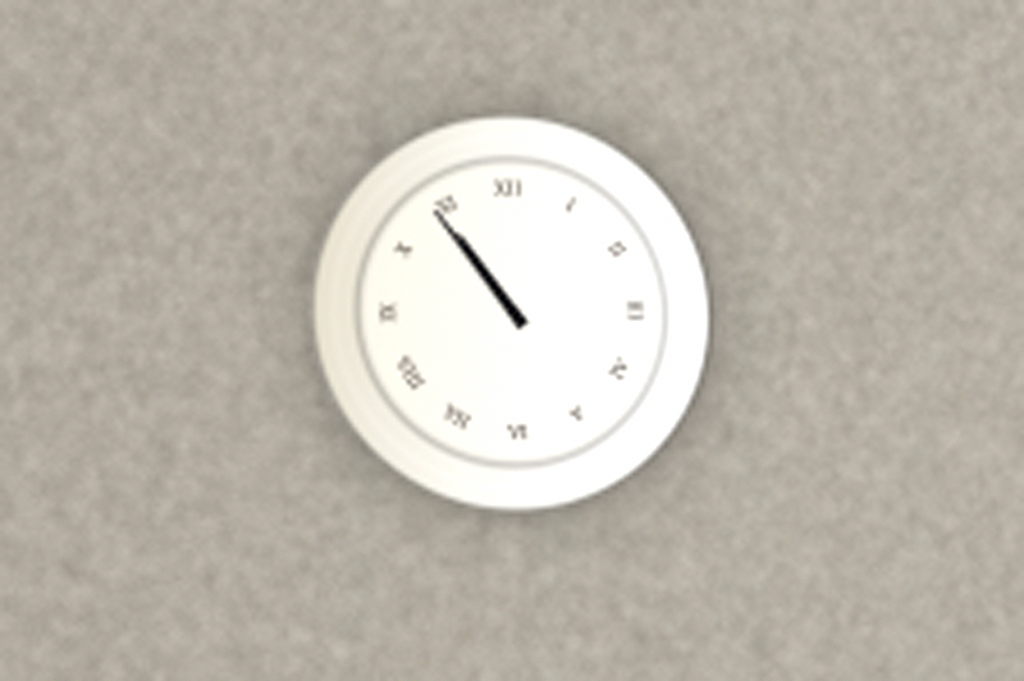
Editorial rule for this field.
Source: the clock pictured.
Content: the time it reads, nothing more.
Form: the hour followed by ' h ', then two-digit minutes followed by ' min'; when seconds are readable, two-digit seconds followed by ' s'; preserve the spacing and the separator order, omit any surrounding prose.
10 h 54 min
